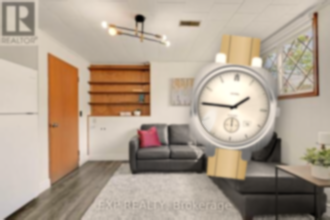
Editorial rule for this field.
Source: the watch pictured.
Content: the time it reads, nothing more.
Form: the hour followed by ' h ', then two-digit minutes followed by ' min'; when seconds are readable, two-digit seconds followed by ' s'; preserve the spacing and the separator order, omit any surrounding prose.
1 h 45 min
